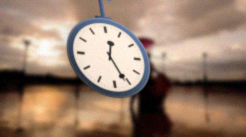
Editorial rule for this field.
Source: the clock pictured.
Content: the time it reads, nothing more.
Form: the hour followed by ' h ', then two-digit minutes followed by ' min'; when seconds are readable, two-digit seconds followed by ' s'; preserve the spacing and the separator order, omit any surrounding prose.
12 h 26 min
